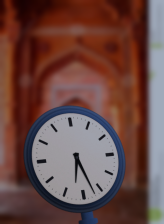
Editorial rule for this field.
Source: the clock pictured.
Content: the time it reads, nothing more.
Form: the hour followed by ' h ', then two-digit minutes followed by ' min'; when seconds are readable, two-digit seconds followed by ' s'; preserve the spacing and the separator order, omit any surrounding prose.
6 h 27 min
